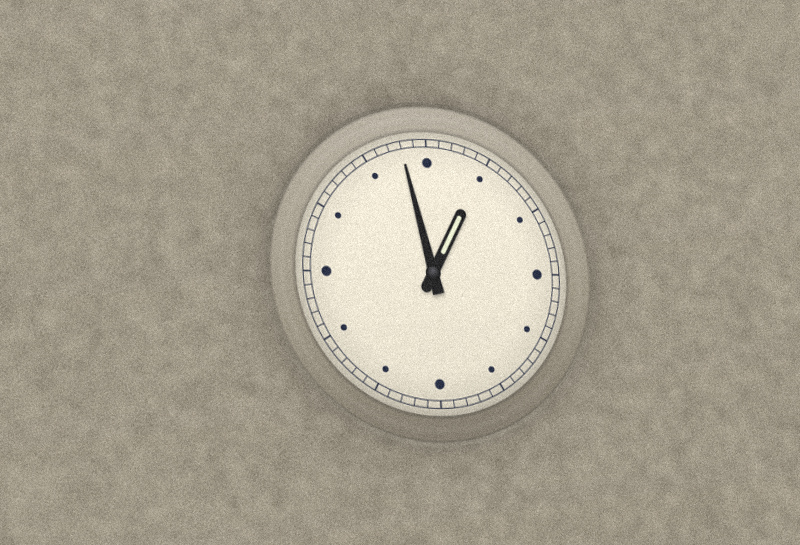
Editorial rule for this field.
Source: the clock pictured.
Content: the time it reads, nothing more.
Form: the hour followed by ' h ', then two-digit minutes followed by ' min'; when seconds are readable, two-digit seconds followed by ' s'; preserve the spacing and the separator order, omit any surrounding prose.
12 h 58 min
